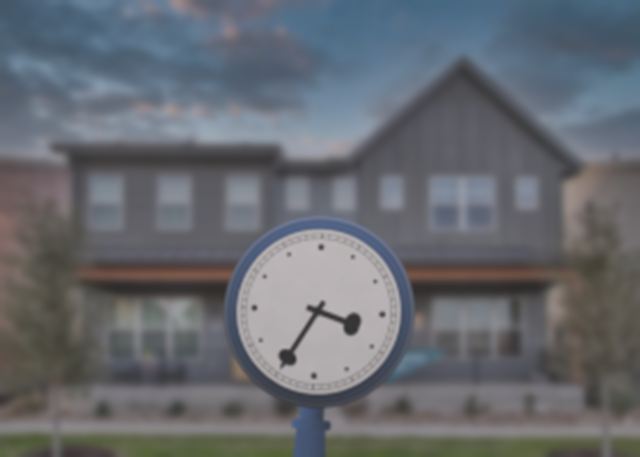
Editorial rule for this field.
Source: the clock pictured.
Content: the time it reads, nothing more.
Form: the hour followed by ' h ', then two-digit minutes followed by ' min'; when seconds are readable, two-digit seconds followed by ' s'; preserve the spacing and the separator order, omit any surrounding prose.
3 h 35 min
